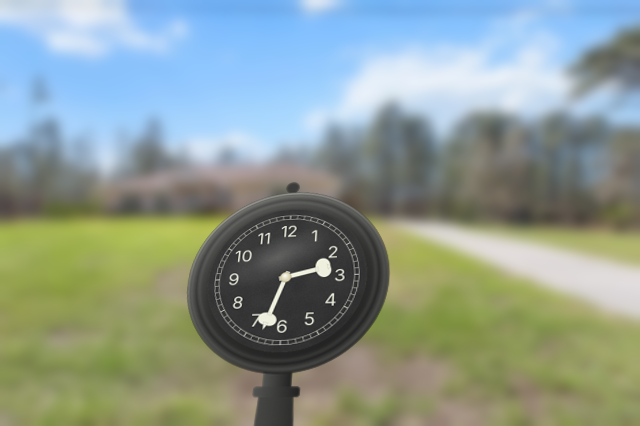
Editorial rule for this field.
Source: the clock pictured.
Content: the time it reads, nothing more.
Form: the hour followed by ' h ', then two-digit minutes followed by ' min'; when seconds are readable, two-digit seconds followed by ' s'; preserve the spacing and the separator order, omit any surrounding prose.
2 h 33 min
